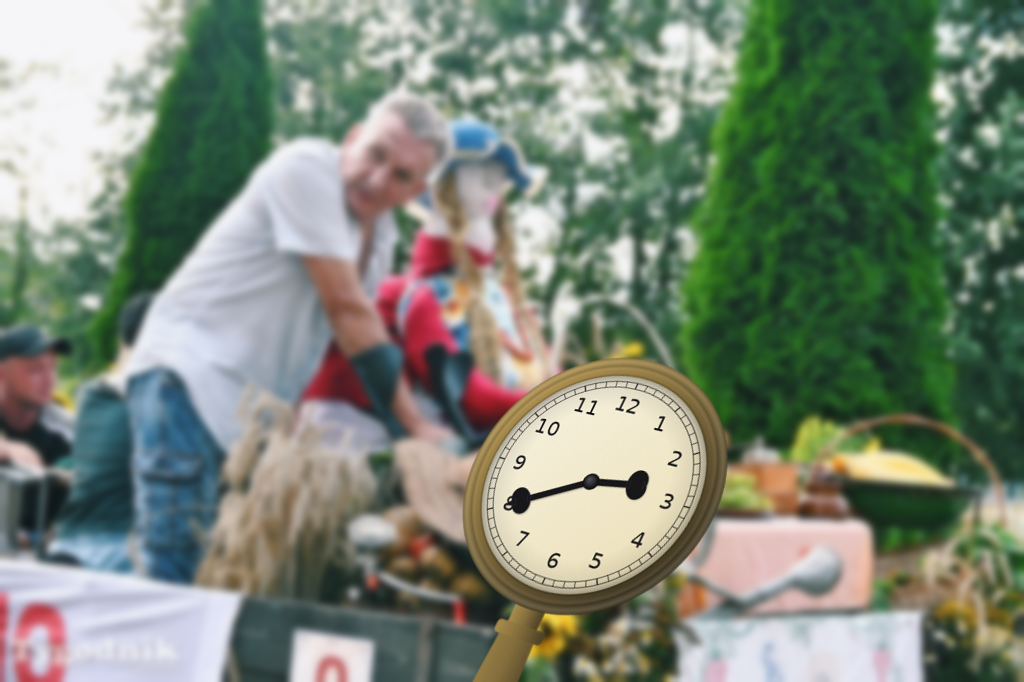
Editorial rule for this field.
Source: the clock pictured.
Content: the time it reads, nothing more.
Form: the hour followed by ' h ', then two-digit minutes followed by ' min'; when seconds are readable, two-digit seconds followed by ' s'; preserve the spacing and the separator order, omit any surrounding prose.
2 h 40 min
